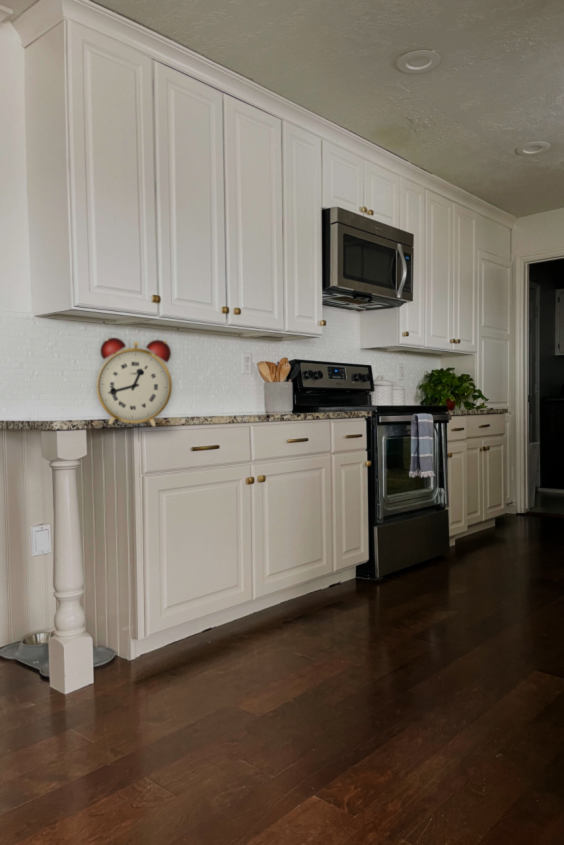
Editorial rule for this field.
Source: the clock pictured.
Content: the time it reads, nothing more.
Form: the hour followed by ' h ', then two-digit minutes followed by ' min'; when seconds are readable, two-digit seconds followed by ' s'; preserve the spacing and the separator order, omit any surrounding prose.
12 h 42 min
